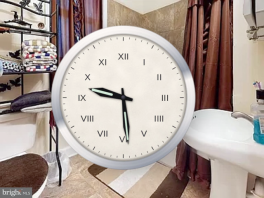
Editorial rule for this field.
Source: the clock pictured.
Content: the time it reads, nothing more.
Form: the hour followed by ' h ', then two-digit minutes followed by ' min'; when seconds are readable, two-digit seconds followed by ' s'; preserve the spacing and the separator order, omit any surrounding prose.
9 h 29 min
